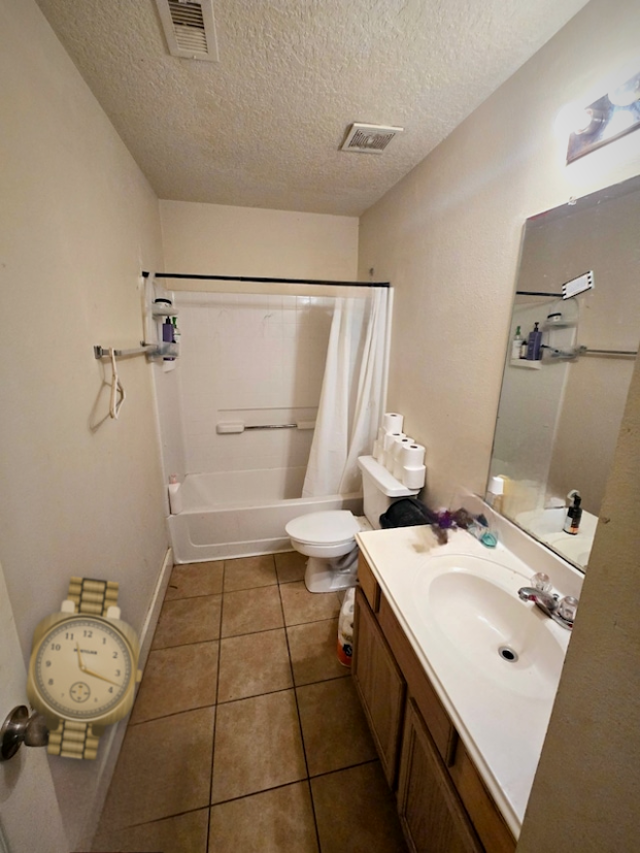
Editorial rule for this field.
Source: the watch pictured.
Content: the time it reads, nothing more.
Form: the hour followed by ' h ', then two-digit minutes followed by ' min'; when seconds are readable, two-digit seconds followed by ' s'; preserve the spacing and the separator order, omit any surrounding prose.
11 h 18 min
